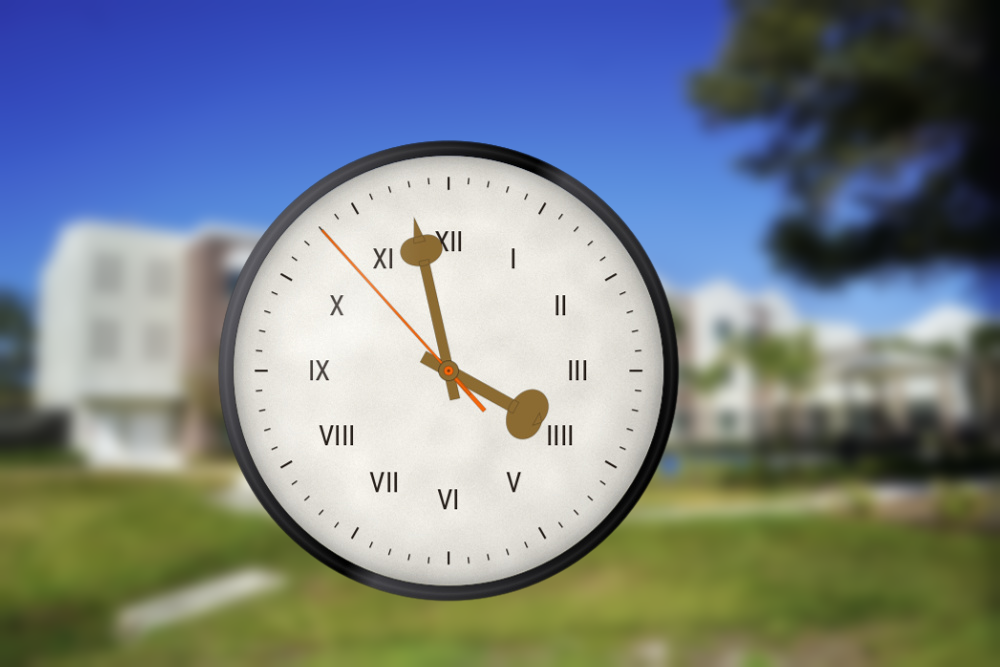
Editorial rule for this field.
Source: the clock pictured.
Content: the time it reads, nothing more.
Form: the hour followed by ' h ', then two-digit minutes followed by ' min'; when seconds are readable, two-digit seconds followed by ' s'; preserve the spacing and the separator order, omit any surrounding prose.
3 h 57 min 53 s
